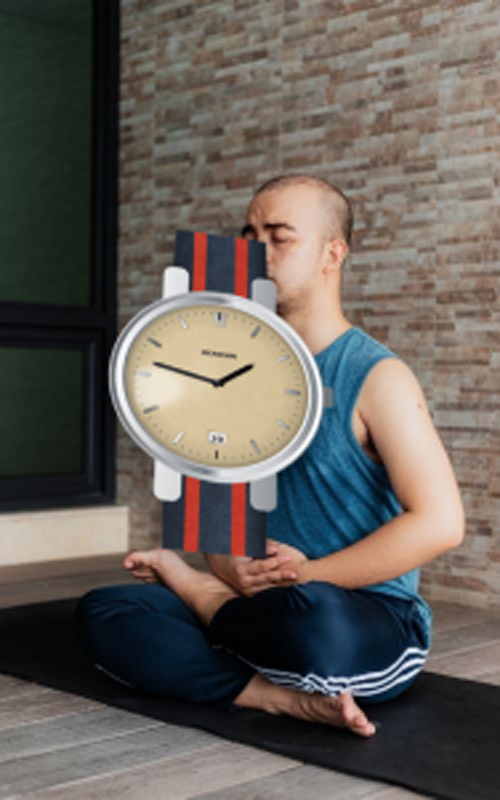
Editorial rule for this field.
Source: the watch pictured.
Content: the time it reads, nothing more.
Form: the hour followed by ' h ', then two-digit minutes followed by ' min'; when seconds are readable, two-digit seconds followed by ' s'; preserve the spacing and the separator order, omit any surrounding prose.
1 h 47 min
